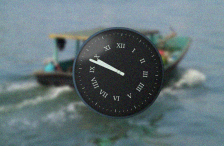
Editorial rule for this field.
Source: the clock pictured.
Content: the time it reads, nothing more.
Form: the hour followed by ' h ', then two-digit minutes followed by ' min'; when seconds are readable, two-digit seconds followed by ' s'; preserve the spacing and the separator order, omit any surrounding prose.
9 h 48 min
